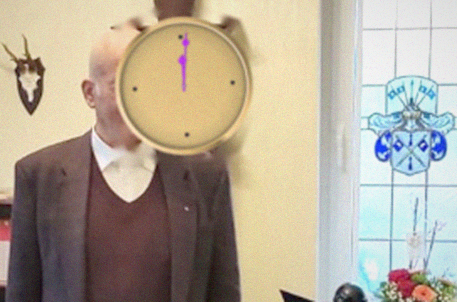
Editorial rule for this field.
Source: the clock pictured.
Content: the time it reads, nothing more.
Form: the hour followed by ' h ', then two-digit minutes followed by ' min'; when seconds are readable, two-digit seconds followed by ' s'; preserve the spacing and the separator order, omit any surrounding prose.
12 h 01 min
